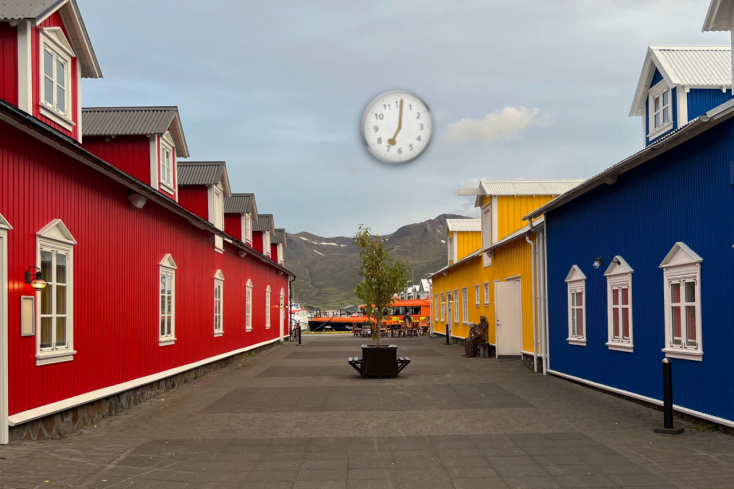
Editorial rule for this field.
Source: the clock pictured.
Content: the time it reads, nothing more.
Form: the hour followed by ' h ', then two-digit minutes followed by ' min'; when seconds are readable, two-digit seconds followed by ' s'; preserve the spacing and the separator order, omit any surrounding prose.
7 h 01 min
